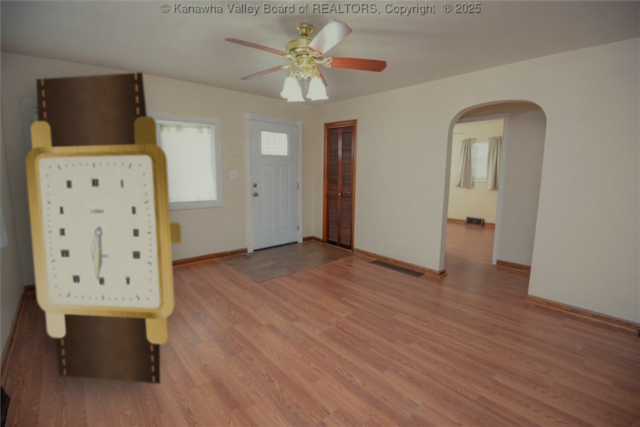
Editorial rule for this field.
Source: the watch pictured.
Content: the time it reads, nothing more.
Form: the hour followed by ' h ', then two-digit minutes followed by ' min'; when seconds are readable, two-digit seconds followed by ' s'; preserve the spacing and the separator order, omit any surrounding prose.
6 h 31 min
